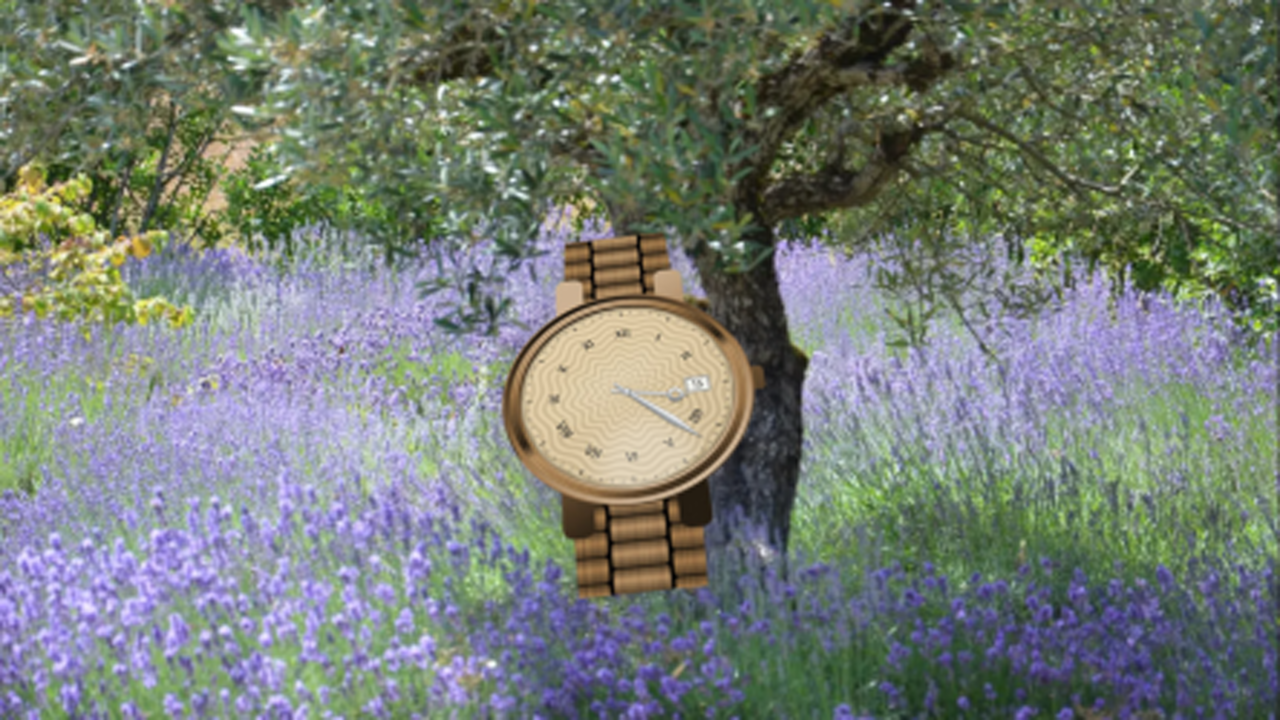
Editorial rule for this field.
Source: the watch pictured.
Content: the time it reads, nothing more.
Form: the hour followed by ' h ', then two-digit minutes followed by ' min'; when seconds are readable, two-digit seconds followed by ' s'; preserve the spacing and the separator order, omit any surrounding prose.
3 h 22 min
